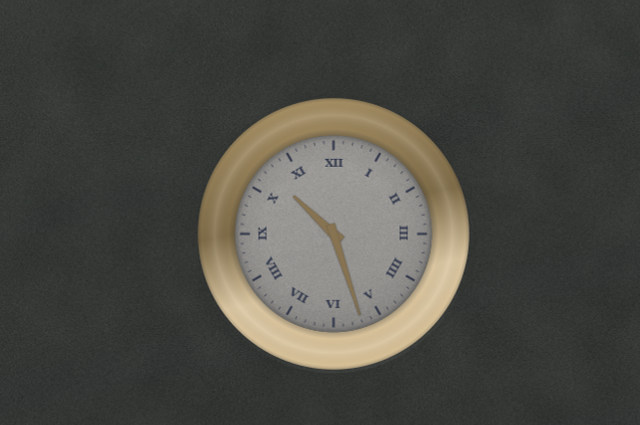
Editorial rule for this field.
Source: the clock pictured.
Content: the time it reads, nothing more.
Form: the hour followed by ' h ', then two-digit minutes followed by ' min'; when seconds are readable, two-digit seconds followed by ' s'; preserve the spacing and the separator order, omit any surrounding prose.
10 h 27 min
